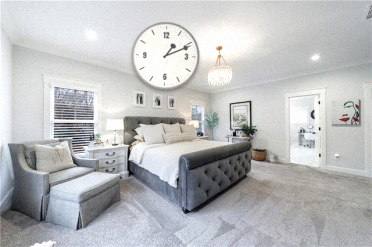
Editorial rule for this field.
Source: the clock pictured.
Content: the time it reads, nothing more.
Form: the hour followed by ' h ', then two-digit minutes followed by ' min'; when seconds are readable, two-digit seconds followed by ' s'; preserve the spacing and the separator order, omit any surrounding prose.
1 h 11 min
